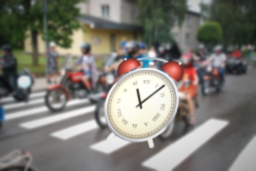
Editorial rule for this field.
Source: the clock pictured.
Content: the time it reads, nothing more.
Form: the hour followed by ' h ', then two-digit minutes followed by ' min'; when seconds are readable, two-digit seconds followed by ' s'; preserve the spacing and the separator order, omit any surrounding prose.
11 h 07 min
